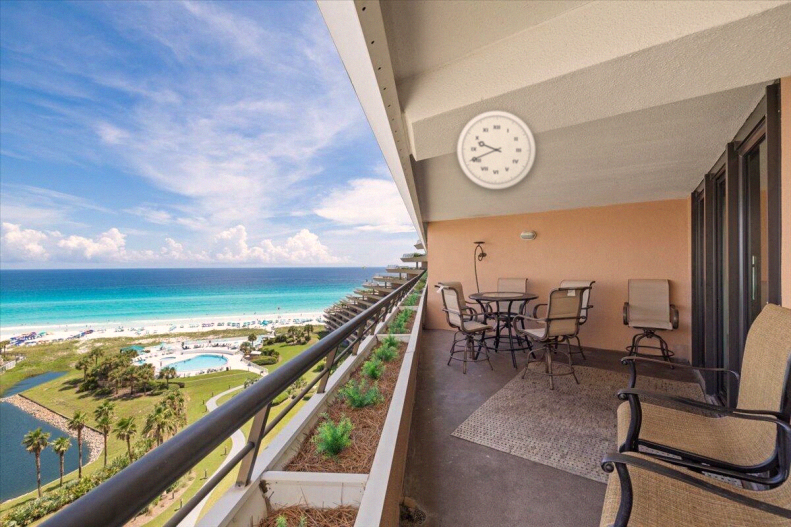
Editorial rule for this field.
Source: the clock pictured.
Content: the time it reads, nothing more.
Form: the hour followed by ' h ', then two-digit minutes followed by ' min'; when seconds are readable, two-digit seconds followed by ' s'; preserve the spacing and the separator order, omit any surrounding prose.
9 h 41 min
